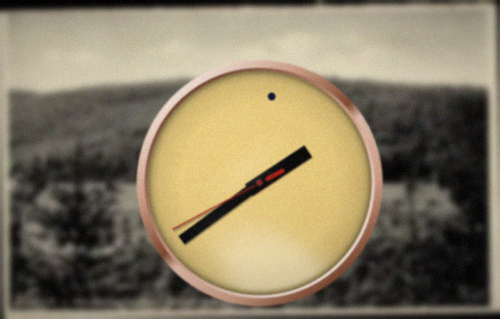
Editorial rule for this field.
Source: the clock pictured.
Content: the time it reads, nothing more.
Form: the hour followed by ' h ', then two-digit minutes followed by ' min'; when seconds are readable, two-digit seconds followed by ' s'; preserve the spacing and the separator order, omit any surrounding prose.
1 h 37 min 39 s
